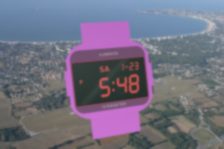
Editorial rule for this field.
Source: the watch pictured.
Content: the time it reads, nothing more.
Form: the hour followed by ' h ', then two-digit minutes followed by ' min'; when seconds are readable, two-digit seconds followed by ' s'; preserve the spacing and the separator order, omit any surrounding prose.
5 h 48 min
